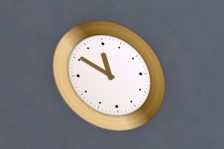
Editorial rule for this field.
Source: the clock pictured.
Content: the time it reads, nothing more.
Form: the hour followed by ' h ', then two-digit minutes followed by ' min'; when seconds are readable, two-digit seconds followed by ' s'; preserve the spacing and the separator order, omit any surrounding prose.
11 h 51 min
